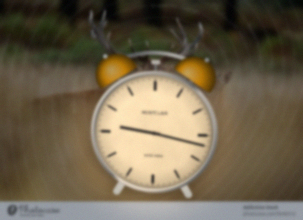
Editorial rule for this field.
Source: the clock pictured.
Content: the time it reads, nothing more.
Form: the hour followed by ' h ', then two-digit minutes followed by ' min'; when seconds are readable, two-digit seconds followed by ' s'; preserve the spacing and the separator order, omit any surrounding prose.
9 h 17 min
